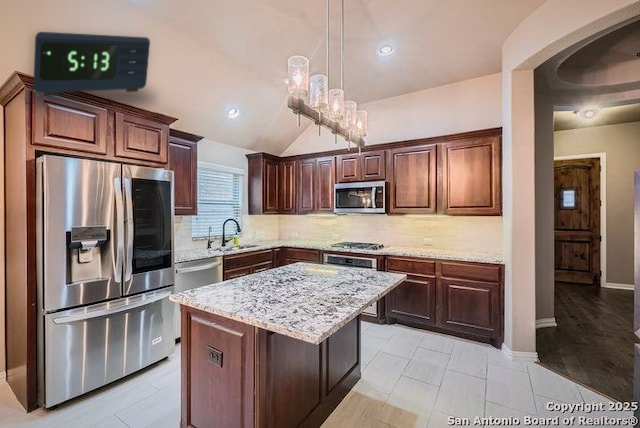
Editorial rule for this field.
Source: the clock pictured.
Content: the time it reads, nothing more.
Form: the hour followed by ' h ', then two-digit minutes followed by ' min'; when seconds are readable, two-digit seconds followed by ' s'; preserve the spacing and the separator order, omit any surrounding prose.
5 h 13 min
